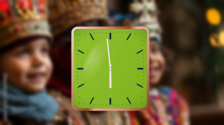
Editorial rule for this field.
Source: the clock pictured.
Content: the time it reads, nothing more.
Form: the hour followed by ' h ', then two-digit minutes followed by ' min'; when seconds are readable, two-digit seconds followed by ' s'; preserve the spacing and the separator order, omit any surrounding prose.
5 h 59 min
